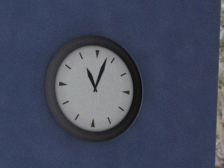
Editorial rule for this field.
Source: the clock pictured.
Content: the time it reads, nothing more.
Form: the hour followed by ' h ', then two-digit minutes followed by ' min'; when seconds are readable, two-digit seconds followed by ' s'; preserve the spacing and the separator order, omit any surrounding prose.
11 h 03 min
